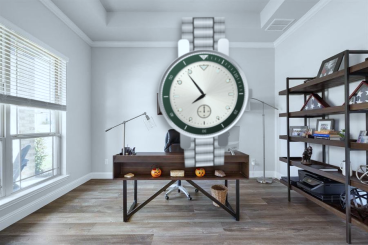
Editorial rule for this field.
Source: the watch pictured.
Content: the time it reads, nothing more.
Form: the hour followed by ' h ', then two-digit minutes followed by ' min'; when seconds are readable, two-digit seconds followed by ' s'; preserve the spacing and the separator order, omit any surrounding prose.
7 h 54 min
